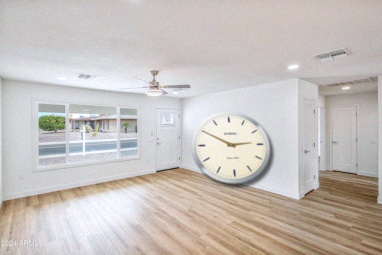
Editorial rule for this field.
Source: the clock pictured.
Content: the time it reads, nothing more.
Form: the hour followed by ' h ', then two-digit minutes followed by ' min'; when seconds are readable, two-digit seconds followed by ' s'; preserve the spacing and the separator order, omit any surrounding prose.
2 h 50 min
